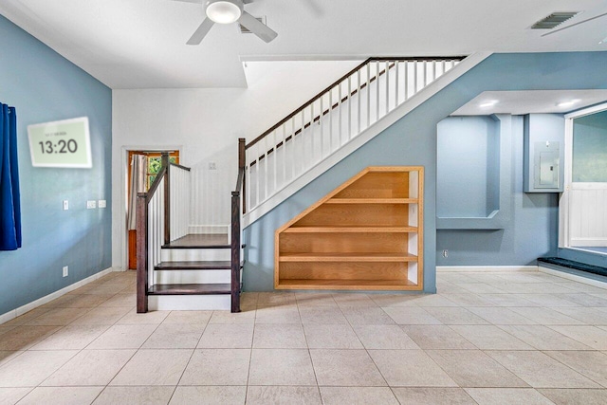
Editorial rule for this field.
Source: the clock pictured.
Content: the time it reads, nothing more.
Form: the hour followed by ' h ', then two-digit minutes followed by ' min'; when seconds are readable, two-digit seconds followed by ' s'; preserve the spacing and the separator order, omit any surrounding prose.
13 h 20 min
